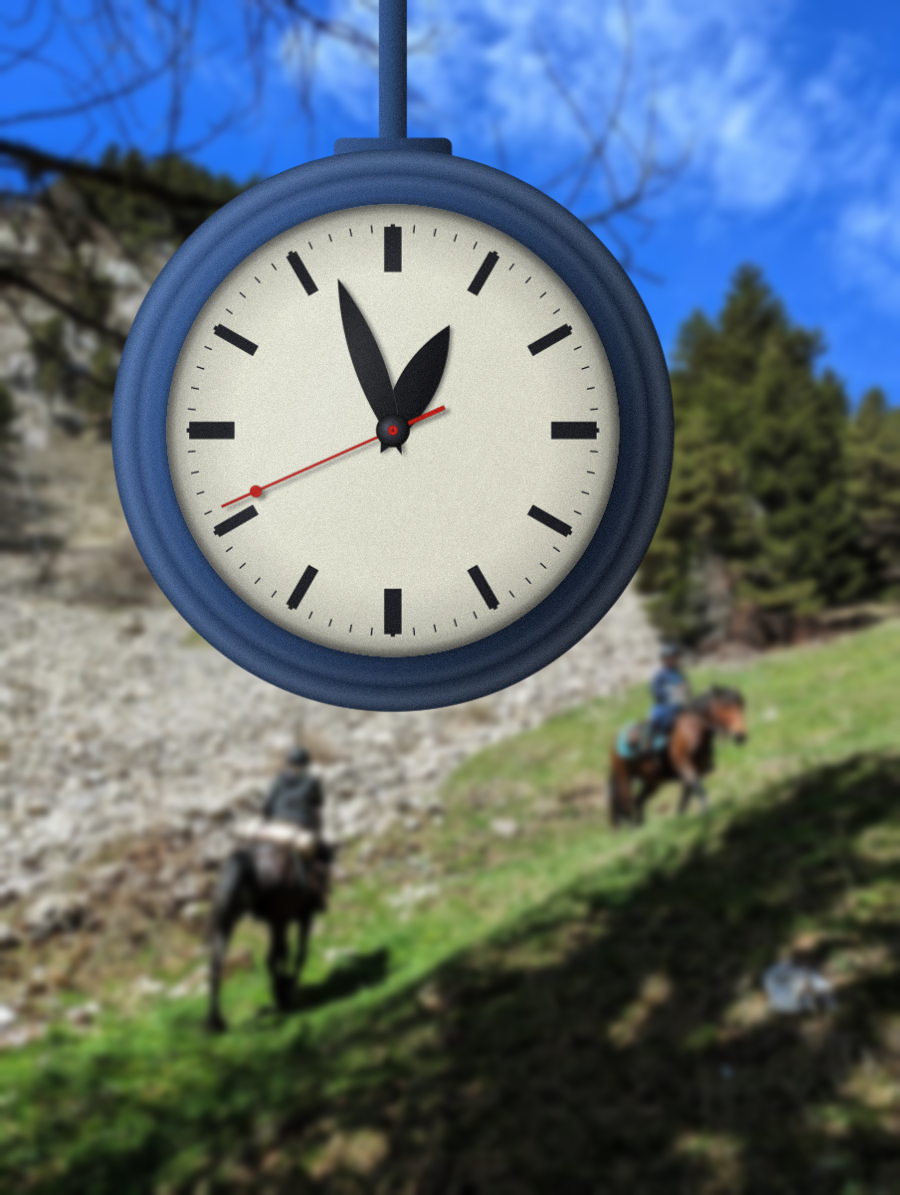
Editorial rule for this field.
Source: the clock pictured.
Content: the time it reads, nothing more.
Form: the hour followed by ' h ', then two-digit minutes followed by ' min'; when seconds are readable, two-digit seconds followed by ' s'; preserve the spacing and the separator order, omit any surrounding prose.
12 h 56 min 41 s
